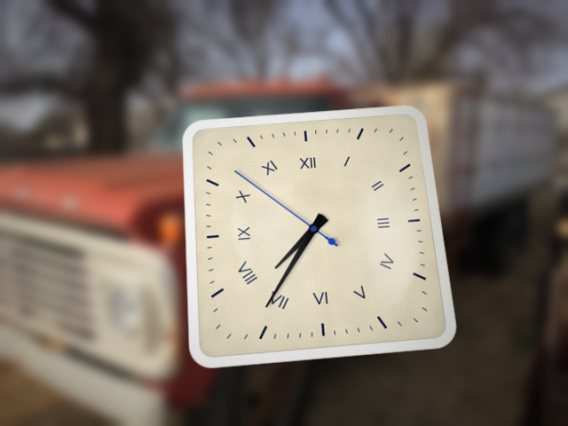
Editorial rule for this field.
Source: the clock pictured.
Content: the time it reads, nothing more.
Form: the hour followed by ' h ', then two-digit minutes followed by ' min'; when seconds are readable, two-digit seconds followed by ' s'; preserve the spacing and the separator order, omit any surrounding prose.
7 h 35 min 52 s
